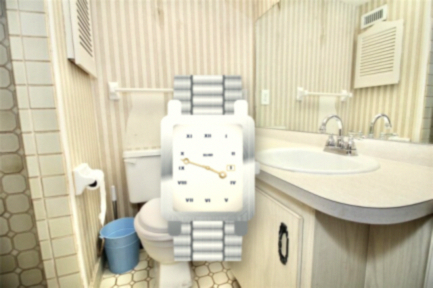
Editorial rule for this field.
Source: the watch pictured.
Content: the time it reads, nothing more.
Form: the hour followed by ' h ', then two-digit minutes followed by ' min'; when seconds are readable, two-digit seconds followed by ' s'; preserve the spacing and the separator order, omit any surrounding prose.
3 h 48 min
